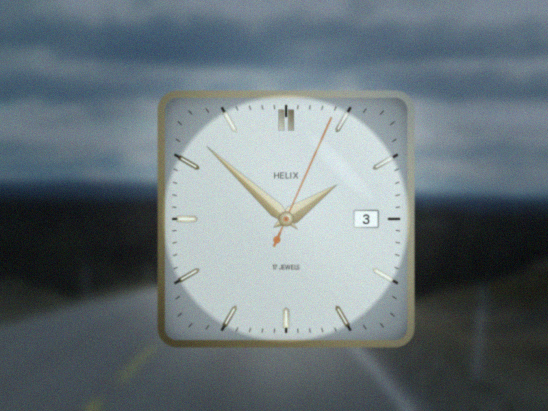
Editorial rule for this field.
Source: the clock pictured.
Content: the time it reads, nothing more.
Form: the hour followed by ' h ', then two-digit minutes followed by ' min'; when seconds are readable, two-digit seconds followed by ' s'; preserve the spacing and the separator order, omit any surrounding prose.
1 h 52 min 04 s
